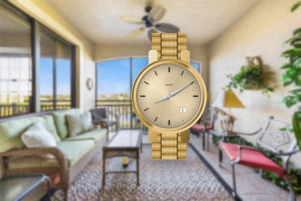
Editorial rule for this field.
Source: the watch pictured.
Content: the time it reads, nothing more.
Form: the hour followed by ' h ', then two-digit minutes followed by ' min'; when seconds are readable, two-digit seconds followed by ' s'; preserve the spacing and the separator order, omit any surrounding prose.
8 h 10 min
